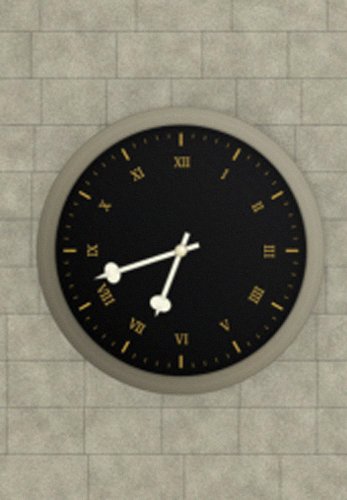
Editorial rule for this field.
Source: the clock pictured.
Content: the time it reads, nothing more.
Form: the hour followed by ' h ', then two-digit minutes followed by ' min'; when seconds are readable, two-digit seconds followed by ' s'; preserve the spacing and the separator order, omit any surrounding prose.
6 h 42 min
